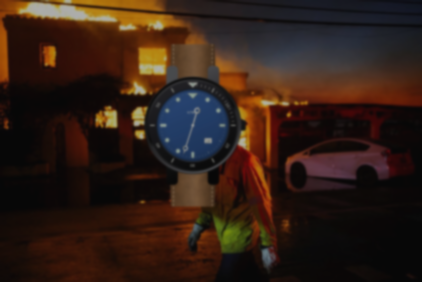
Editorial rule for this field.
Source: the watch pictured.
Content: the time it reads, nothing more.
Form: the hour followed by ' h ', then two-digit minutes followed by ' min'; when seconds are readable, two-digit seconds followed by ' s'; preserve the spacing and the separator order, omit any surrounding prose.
12 h 33 min
